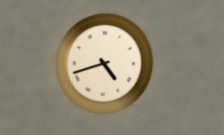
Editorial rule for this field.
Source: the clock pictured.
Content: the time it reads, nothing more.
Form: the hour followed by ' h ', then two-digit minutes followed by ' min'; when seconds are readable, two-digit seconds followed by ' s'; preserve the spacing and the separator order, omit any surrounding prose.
4 h 42 min
